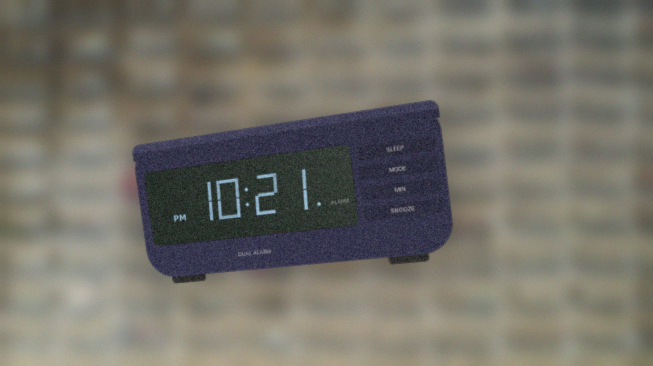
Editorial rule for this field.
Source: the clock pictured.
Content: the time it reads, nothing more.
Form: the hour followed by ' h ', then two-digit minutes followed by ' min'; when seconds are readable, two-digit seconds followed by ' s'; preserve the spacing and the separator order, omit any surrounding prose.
10 h 21 min
